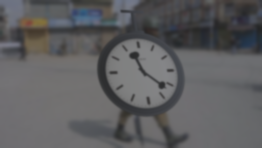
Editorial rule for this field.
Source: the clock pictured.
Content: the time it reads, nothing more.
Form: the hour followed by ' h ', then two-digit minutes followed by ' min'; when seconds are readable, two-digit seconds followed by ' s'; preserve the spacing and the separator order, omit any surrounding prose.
11 h 22 min
